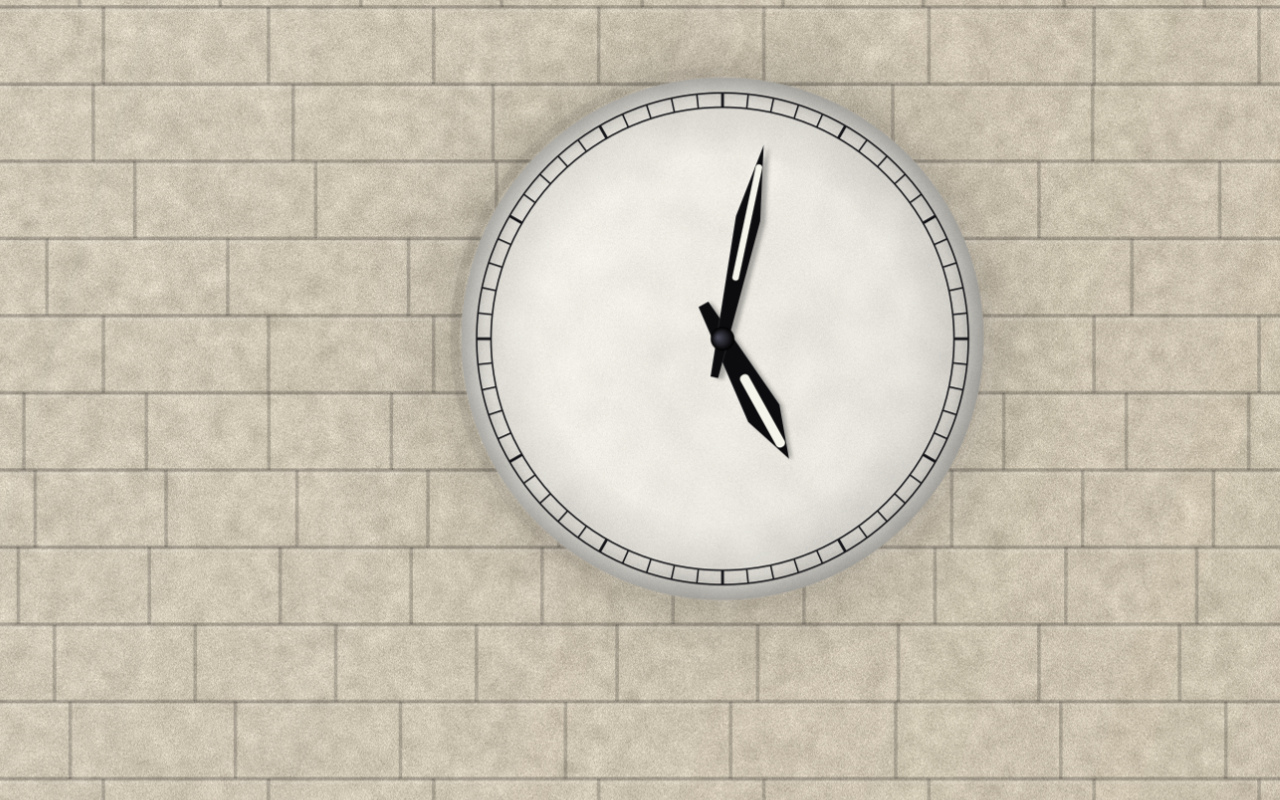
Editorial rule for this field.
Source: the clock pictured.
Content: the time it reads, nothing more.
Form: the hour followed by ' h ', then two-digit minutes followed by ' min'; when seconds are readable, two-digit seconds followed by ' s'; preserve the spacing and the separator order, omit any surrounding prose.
5 h 02 min
